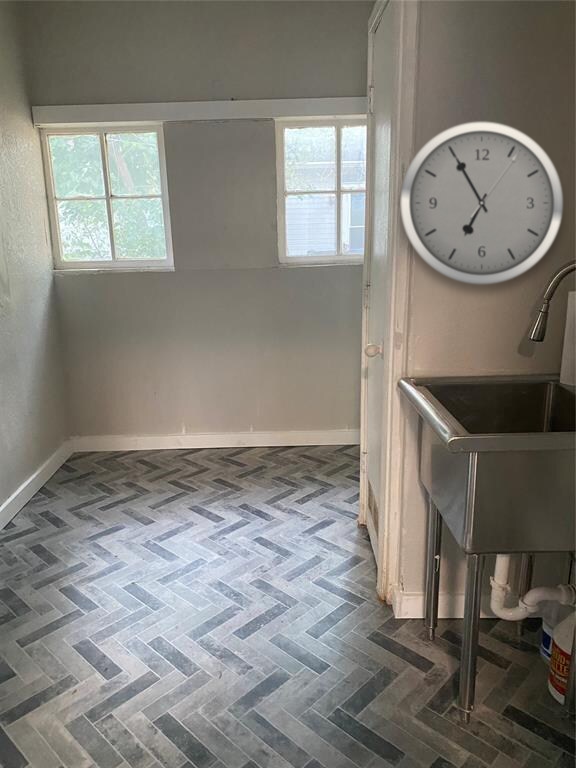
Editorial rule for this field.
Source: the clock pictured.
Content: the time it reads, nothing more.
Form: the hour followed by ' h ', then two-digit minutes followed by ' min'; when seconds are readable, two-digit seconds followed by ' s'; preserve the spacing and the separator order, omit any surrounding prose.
6 h 55 min 06 s
